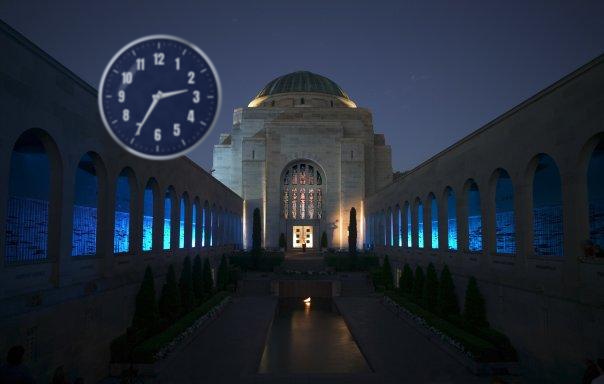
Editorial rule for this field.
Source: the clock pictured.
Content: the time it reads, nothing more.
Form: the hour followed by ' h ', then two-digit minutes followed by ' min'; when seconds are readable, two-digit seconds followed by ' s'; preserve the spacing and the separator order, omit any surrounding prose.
2 h 35 min
